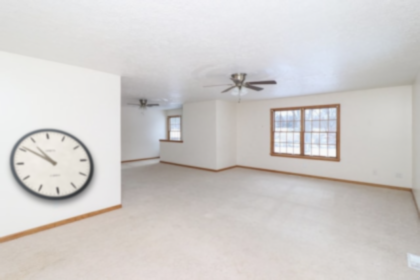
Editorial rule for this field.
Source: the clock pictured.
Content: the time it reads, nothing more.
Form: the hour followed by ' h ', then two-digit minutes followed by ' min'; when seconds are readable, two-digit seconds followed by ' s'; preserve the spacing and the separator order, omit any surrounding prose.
10 h 51 min
